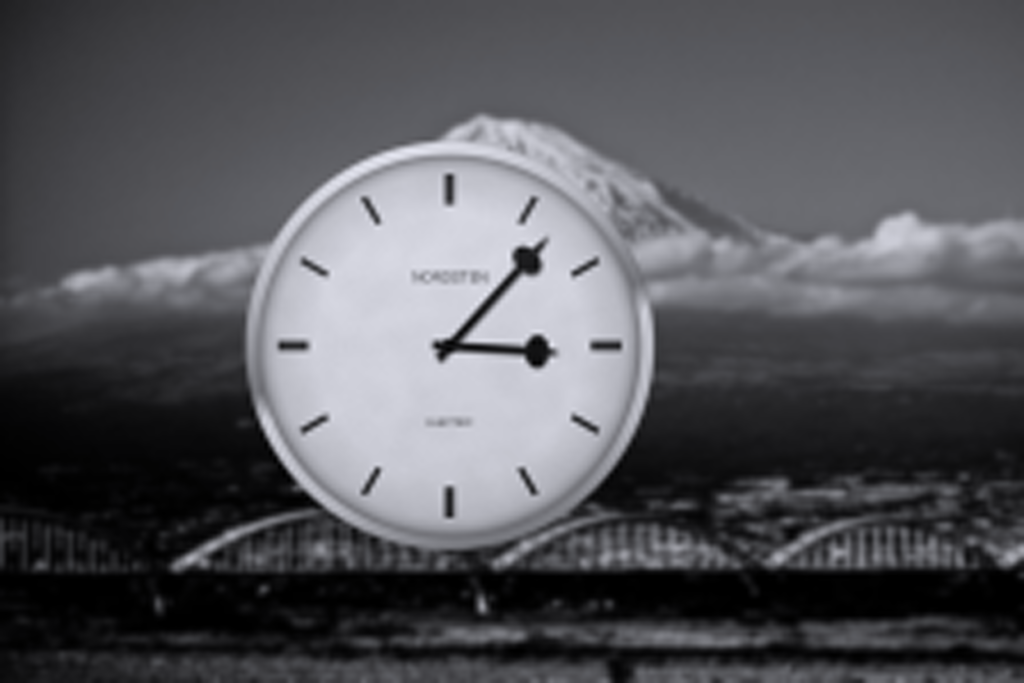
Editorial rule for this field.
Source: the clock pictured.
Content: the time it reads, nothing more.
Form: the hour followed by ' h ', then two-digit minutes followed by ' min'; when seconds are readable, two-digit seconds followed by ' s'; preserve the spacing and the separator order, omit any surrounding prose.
3 h 07 min
